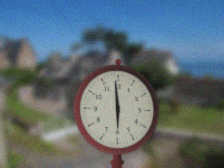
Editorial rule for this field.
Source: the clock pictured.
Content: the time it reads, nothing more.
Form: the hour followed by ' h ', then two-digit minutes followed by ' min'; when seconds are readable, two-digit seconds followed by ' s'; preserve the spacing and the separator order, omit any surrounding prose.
5 h 59 min
